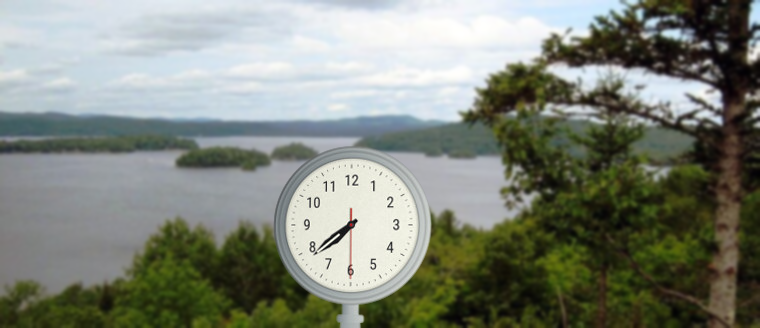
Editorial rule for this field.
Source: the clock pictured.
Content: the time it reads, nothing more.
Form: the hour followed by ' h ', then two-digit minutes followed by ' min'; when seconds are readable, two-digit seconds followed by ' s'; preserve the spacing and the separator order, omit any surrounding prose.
7 h 38 min 30 s
